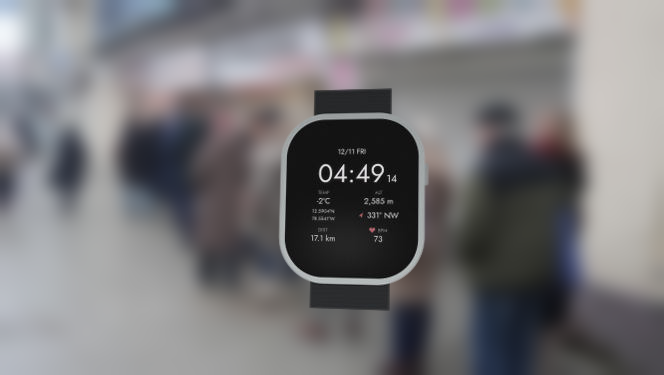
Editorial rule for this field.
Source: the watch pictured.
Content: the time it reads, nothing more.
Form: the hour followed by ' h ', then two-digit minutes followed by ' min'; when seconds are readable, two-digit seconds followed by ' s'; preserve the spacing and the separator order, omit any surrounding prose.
4 h 49 min 14 s
